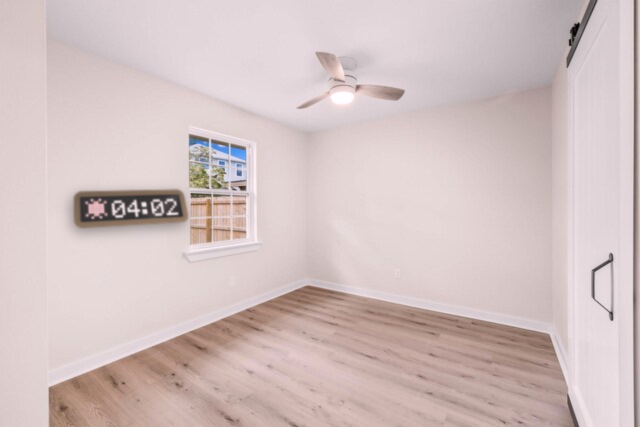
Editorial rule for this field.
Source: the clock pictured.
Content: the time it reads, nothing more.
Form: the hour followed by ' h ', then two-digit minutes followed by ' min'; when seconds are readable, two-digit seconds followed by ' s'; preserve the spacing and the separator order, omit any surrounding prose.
4 h 02 min
